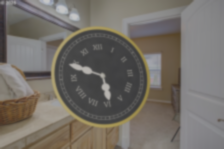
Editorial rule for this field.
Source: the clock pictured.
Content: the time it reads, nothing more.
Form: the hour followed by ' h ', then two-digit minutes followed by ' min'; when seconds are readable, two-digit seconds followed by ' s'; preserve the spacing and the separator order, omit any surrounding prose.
5 h 49 min
